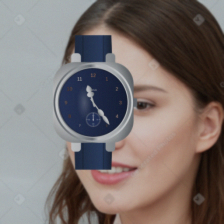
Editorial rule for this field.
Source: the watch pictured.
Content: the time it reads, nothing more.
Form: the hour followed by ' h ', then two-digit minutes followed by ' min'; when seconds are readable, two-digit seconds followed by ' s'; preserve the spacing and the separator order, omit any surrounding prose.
11 h 24 min
